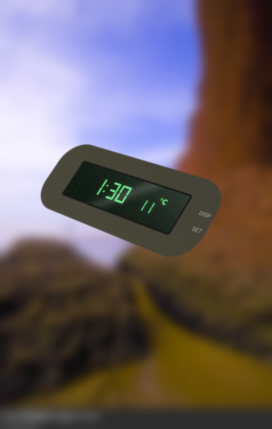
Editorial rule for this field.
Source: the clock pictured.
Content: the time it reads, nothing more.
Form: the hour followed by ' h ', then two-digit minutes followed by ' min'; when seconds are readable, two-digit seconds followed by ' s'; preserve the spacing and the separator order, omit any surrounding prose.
1 h 30 min
